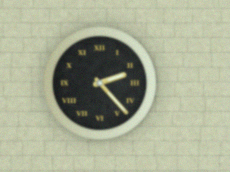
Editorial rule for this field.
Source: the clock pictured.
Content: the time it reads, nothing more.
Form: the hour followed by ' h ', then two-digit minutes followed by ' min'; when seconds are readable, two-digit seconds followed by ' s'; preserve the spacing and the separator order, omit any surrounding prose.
2 h 23 min
